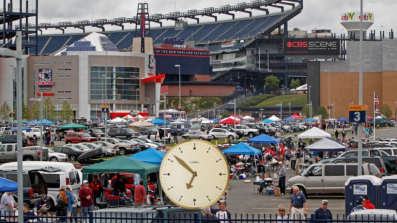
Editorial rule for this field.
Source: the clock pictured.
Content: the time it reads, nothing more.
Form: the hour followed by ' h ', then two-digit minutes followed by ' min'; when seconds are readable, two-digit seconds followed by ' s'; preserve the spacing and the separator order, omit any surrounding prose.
6 h 52 min
